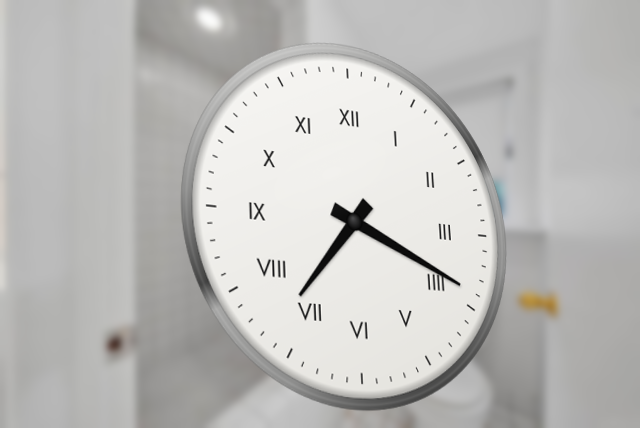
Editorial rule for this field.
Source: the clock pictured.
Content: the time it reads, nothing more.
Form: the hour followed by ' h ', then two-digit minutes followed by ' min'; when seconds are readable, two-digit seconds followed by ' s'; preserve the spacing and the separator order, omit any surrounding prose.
7 h 19 min
